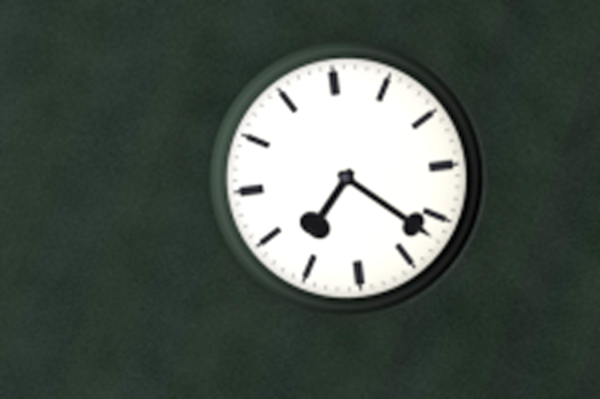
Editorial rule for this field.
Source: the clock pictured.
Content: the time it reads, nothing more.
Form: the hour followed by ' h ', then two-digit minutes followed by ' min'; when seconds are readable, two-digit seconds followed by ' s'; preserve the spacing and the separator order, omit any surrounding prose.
7 h 22 min
